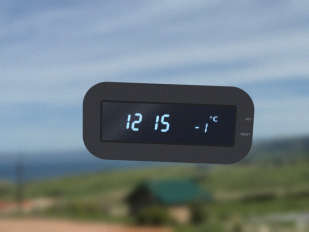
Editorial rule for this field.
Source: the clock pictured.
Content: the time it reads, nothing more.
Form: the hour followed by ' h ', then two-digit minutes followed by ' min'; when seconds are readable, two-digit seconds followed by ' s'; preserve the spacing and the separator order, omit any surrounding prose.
12 h 15 min
